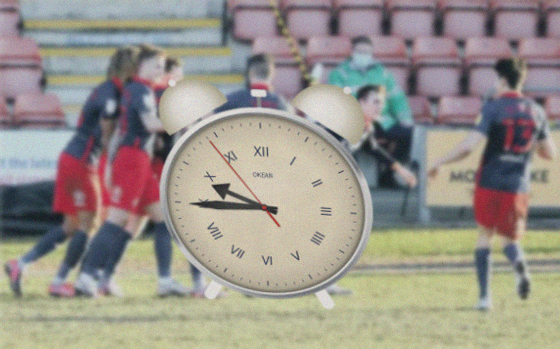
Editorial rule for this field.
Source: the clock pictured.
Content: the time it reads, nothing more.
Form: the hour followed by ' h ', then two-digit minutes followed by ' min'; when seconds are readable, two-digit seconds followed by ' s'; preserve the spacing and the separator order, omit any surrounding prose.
9 h 44 min 54 s
